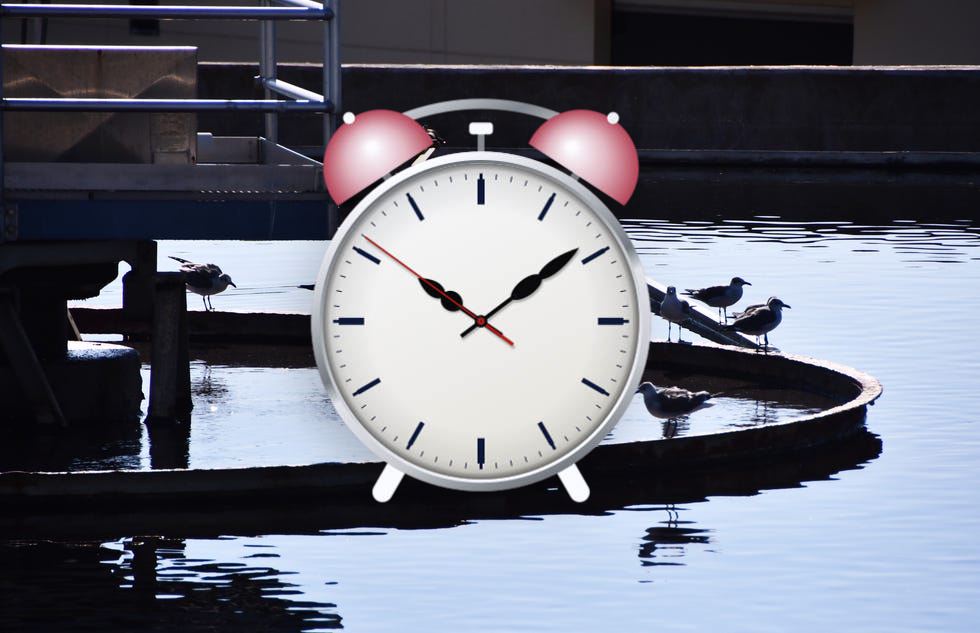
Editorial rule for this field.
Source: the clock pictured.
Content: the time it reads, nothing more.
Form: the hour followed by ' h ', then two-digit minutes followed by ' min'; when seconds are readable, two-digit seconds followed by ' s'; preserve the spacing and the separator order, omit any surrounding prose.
10 h 08 min 51 s
